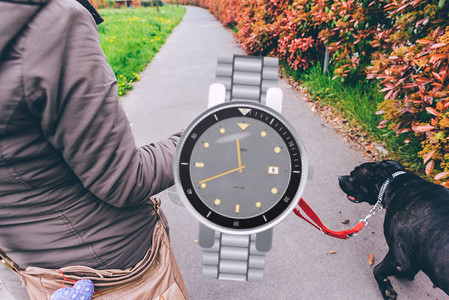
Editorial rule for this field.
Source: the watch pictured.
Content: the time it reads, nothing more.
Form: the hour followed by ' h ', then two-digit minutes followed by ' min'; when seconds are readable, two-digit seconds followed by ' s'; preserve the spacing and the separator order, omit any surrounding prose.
11 h 41 min
